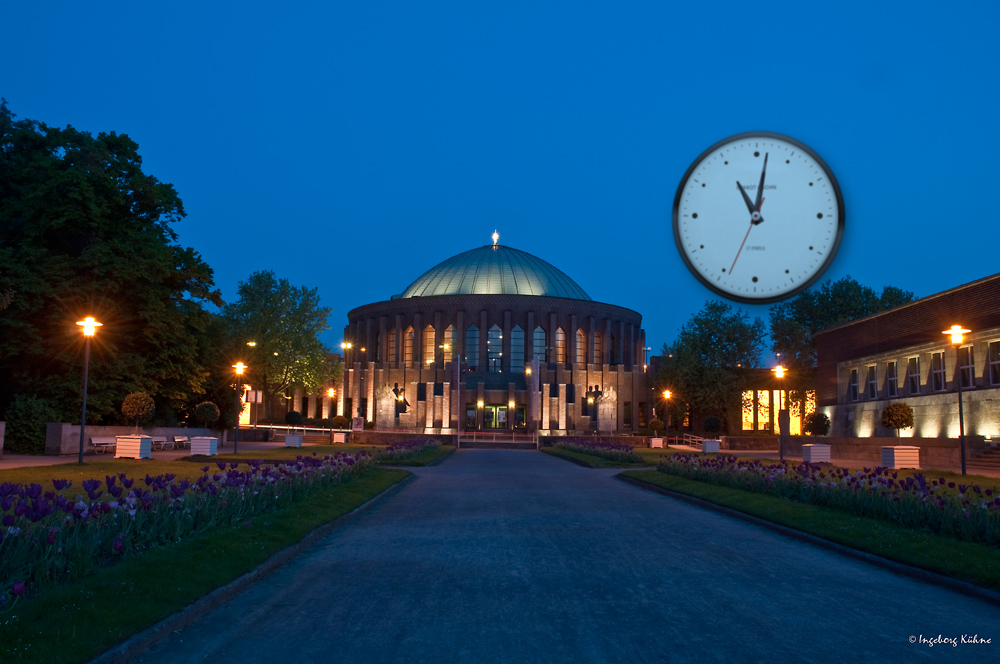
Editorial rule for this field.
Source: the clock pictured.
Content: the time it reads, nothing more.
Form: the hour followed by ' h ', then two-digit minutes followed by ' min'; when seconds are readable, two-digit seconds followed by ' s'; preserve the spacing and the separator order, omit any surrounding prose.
11 h 01 min 34 s
